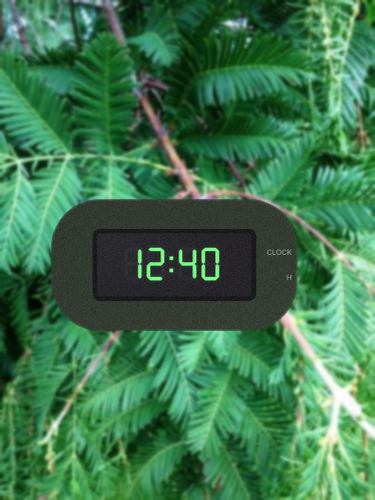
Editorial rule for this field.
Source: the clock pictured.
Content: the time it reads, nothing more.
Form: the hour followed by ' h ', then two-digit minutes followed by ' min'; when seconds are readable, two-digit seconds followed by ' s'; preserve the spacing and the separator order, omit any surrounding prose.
12 h 40 min
